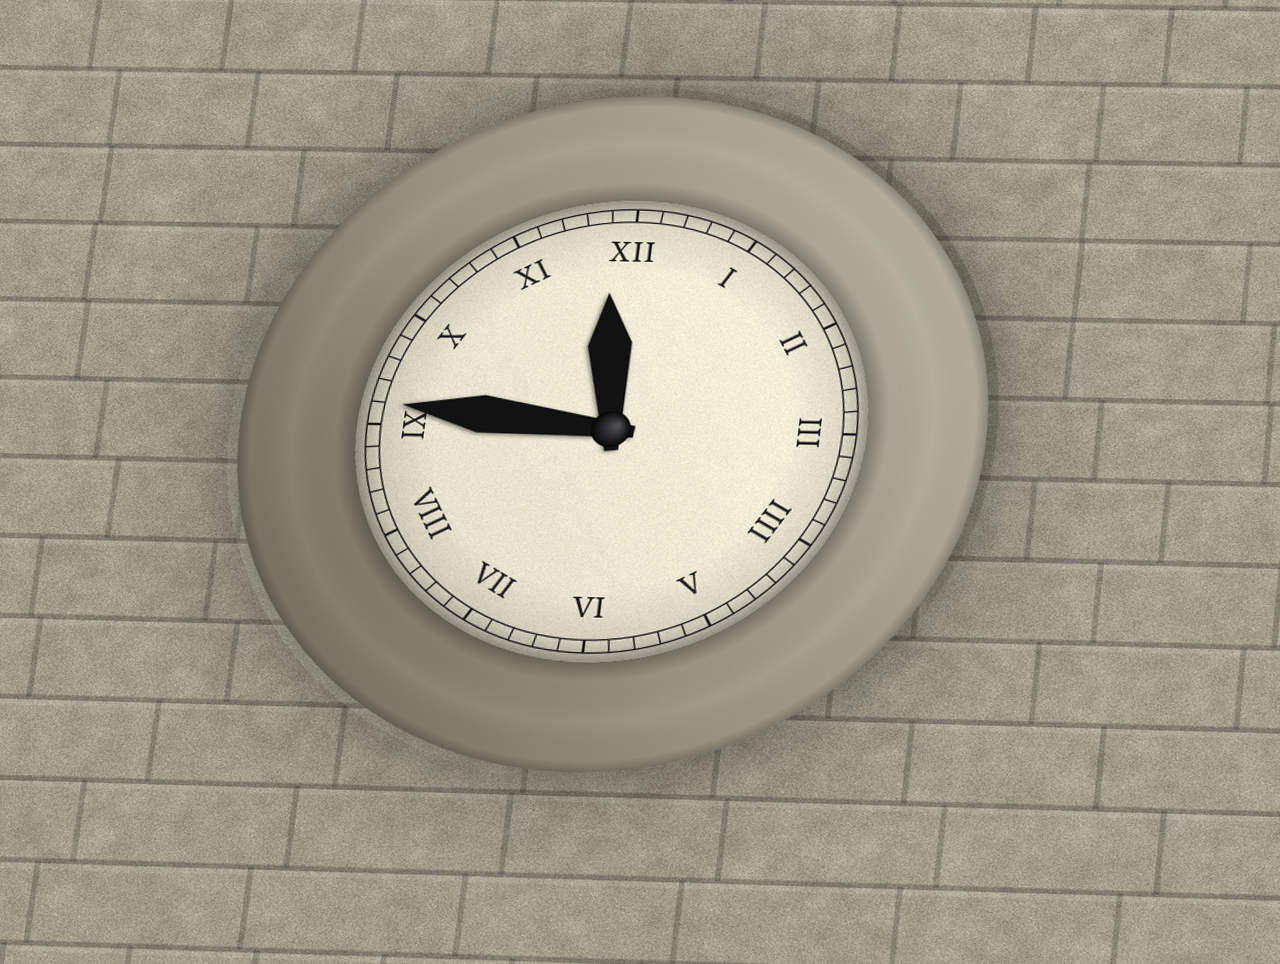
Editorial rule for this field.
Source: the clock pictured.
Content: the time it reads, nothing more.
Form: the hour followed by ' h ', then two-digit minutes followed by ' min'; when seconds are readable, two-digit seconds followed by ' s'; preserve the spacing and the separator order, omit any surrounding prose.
11 h 46 min
